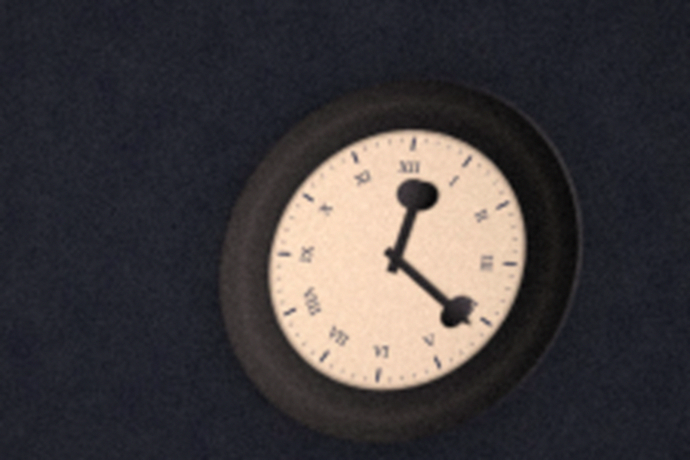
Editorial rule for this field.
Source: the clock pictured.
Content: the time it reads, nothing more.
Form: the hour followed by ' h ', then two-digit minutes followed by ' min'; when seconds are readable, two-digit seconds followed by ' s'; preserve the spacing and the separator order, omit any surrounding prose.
12 h 21 min
